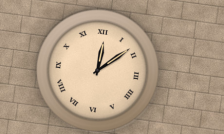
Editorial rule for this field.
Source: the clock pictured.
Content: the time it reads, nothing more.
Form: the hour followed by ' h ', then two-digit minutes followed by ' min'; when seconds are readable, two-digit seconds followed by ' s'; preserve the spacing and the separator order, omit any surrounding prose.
12 h 08 min
